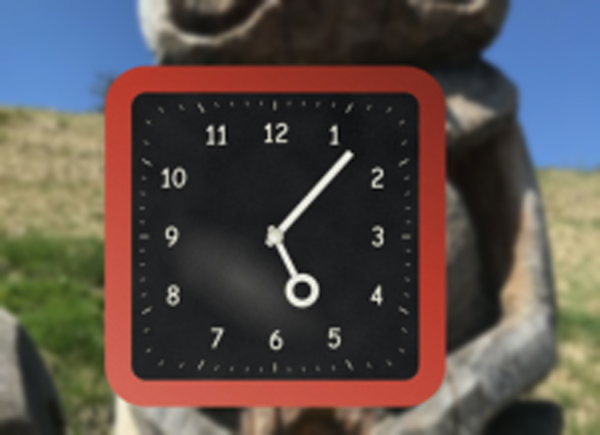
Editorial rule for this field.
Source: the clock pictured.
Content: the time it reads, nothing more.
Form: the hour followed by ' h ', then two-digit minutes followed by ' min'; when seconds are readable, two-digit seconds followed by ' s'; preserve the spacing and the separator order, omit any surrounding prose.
5 h 07 min
